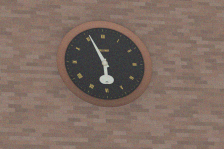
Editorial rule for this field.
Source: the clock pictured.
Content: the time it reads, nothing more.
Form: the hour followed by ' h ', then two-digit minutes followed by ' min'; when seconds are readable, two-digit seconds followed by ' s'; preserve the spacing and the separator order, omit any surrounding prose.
5 h 56 min
